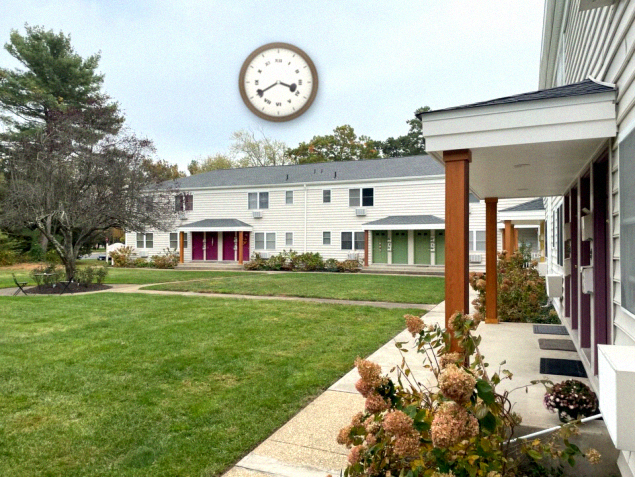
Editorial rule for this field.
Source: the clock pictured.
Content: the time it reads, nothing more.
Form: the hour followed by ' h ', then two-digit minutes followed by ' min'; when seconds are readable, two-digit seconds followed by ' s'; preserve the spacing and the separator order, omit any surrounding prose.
3 h 40 min
